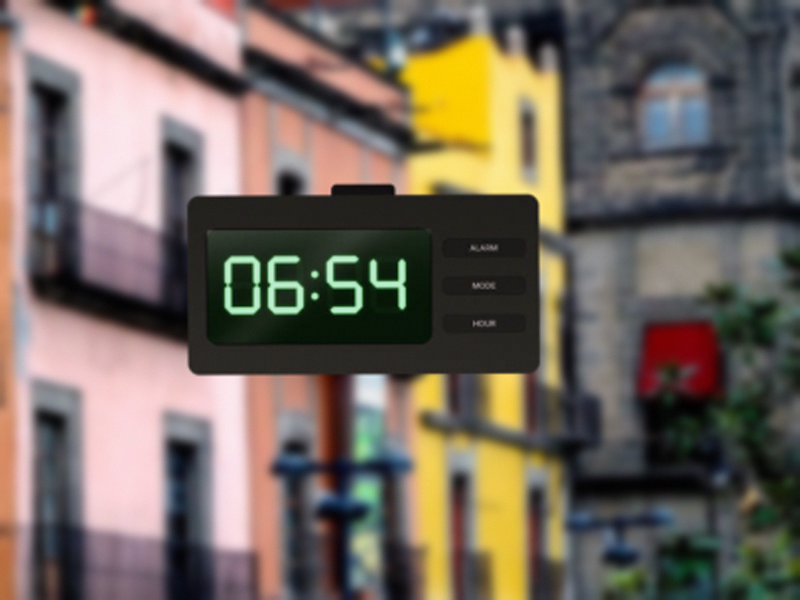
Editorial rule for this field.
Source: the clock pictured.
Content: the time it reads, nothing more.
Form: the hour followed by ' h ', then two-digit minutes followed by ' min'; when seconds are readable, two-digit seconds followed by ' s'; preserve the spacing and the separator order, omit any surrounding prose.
6 h 54 min
